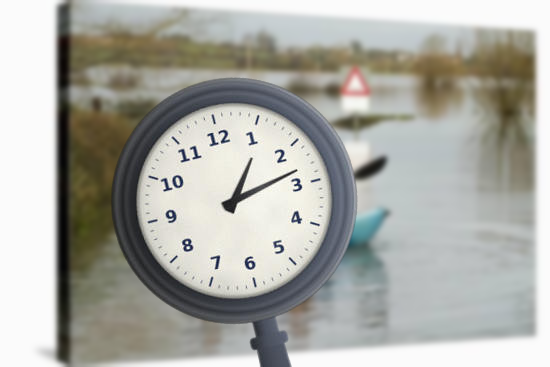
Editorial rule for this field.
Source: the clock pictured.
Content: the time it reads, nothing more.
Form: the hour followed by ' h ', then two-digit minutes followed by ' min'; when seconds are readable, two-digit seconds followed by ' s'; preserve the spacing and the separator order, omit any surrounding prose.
1 h 13 min
